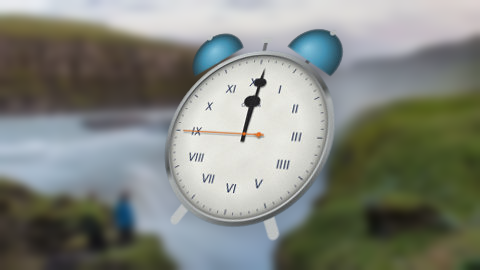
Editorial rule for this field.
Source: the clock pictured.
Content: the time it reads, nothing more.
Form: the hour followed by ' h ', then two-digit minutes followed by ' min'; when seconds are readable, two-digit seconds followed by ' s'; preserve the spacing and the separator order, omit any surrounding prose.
12 h 00 min 45 s
